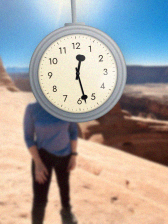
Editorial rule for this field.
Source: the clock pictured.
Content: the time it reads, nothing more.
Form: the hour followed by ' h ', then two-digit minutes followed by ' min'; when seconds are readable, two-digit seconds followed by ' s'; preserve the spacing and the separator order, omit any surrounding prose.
12 h 28 min
